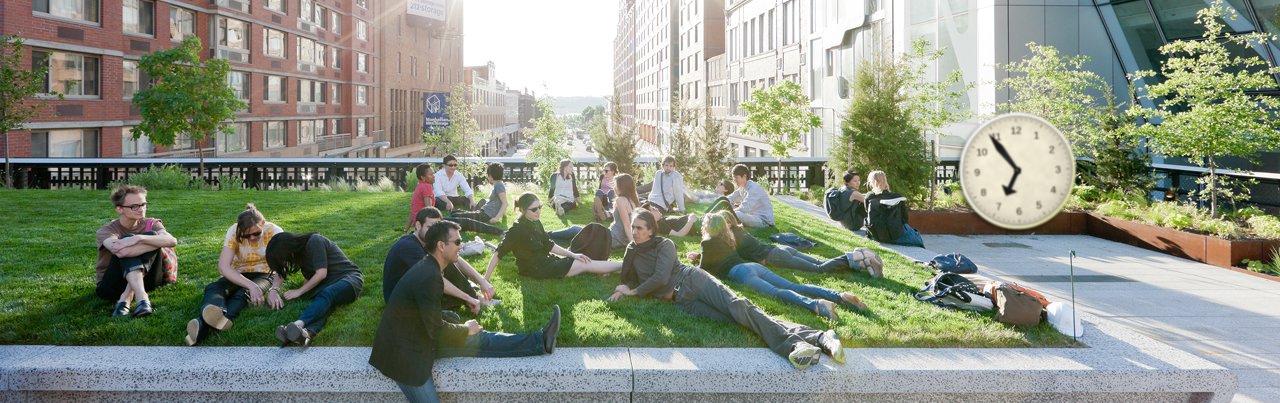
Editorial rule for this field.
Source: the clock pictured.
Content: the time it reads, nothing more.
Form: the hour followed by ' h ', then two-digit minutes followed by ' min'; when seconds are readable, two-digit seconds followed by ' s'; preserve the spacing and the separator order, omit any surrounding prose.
6 h 54 min
